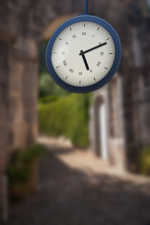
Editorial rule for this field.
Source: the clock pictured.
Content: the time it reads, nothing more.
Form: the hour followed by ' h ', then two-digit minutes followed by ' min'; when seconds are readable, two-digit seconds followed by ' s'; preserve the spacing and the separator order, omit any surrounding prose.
5 h 11 min
